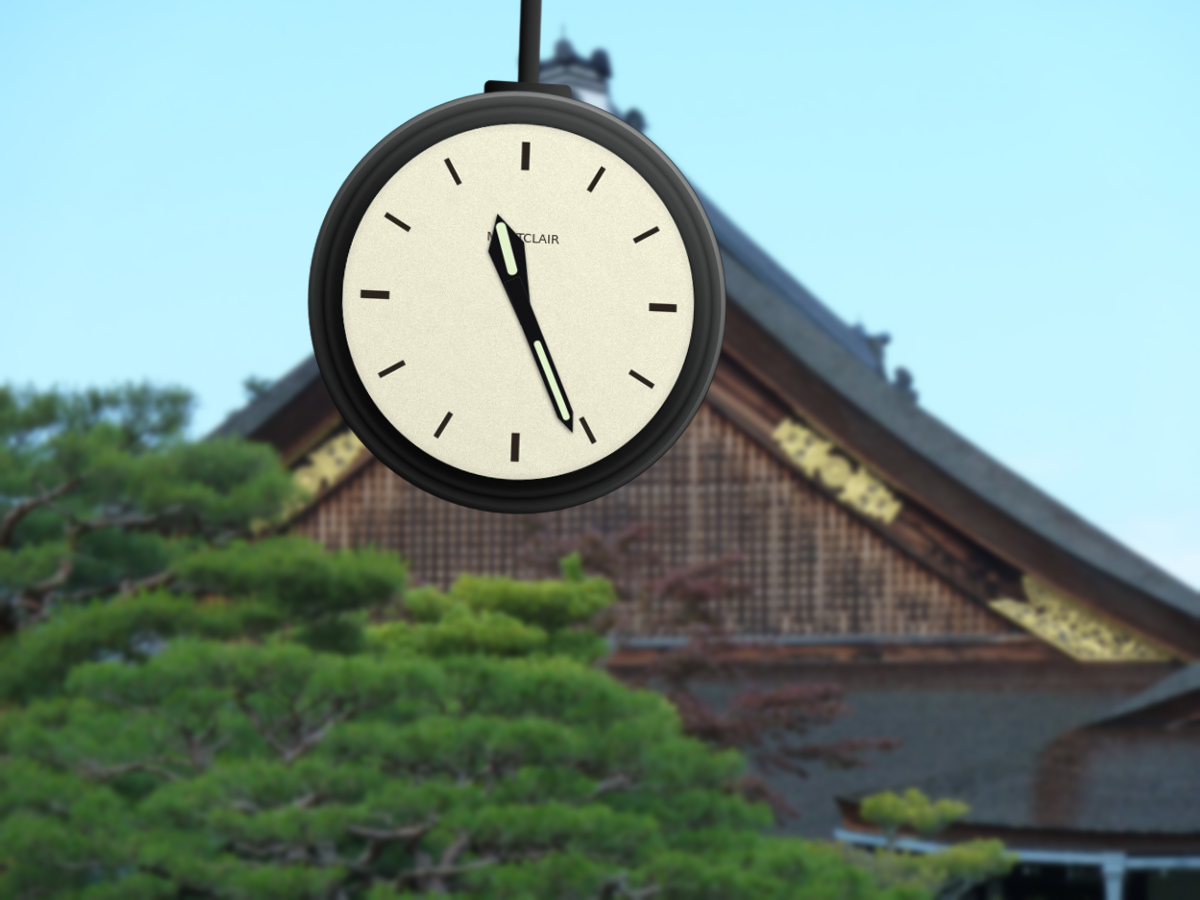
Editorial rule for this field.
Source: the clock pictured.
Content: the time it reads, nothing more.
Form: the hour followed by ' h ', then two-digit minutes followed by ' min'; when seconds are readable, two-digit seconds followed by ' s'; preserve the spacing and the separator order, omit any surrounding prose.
11 h 26 min
